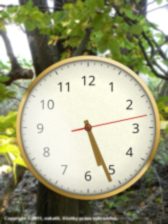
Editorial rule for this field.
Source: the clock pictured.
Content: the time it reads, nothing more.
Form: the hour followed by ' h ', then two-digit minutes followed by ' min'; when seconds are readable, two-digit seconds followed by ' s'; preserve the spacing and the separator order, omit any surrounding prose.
5 h 26 min 13 s
